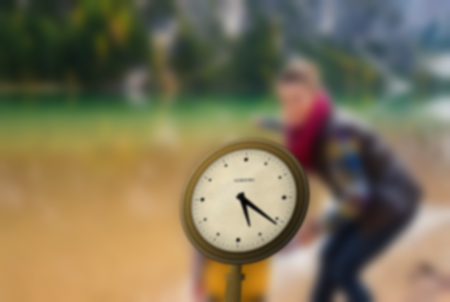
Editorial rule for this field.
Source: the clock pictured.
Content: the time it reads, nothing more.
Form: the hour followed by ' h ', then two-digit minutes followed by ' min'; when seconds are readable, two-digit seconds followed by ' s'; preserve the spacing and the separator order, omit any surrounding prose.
5 h 21 min
